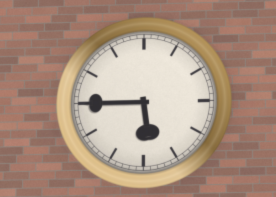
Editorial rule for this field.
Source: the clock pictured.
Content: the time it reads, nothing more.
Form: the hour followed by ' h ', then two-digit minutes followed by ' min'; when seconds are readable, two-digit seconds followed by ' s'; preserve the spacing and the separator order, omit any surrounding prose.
5 h 45 min
